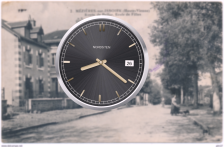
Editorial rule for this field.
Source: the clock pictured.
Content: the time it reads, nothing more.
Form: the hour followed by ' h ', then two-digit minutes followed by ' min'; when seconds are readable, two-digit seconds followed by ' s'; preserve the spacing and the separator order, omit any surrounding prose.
8 h 21 min
